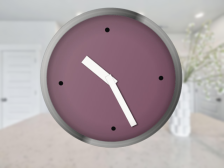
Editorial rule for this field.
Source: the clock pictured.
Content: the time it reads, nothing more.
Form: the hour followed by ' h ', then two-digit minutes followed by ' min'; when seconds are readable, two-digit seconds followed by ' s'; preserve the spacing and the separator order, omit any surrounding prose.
10 h 26 min
